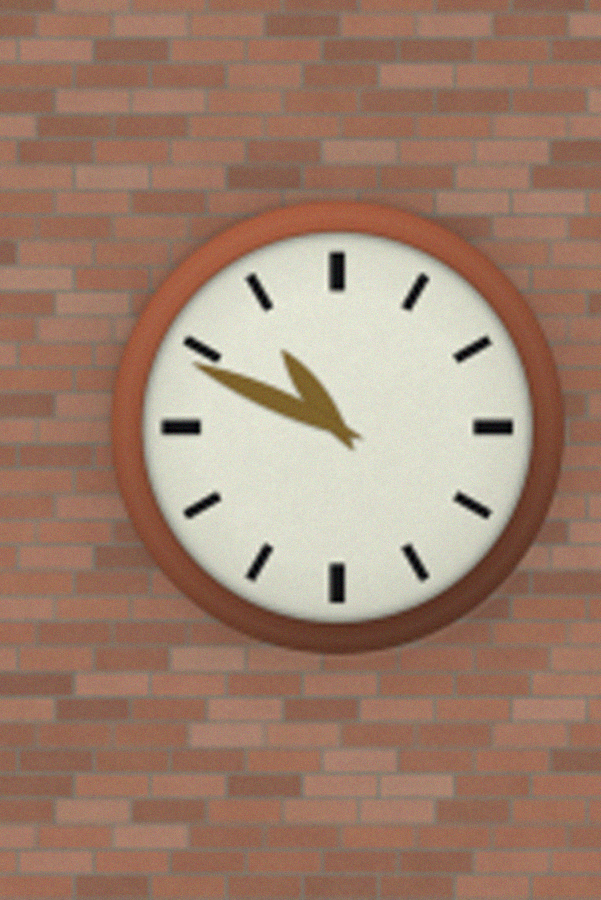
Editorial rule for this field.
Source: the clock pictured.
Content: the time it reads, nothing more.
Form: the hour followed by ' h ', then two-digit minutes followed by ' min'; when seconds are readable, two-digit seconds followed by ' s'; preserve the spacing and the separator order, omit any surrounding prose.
10 h 49 min
